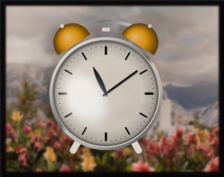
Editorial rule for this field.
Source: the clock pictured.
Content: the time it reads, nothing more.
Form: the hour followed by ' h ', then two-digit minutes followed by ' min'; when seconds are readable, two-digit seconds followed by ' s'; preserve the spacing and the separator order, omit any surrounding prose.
11 h 09 min
